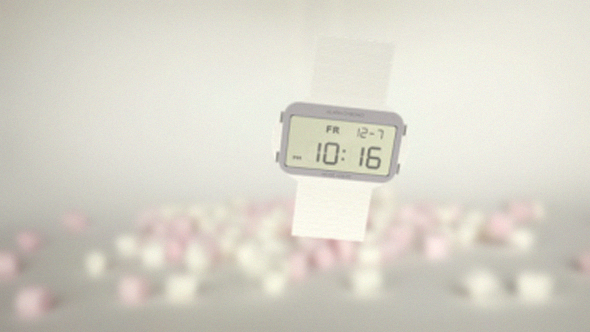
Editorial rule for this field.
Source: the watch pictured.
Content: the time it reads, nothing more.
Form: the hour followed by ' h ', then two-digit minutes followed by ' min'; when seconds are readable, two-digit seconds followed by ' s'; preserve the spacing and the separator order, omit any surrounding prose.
10 h 16 min
